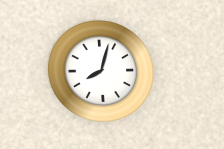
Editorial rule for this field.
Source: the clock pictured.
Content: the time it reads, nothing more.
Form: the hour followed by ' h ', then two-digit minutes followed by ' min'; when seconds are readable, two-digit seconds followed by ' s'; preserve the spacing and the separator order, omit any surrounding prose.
8 h 03 min
